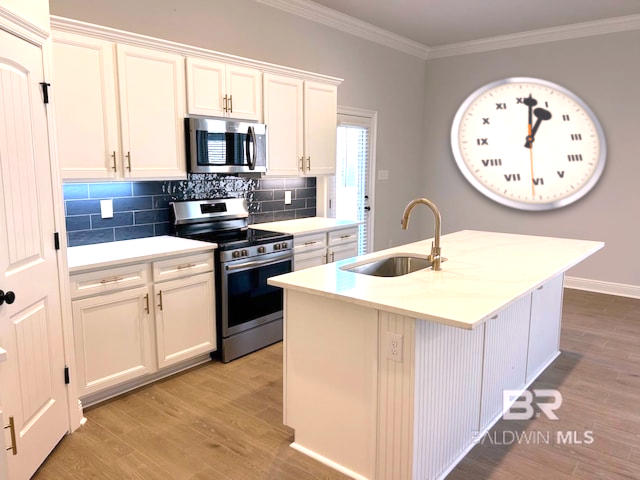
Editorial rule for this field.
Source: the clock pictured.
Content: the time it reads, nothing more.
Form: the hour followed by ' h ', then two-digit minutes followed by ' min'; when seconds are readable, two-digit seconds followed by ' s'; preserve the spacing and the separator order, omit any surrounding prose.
1 h 01 min 31 s
